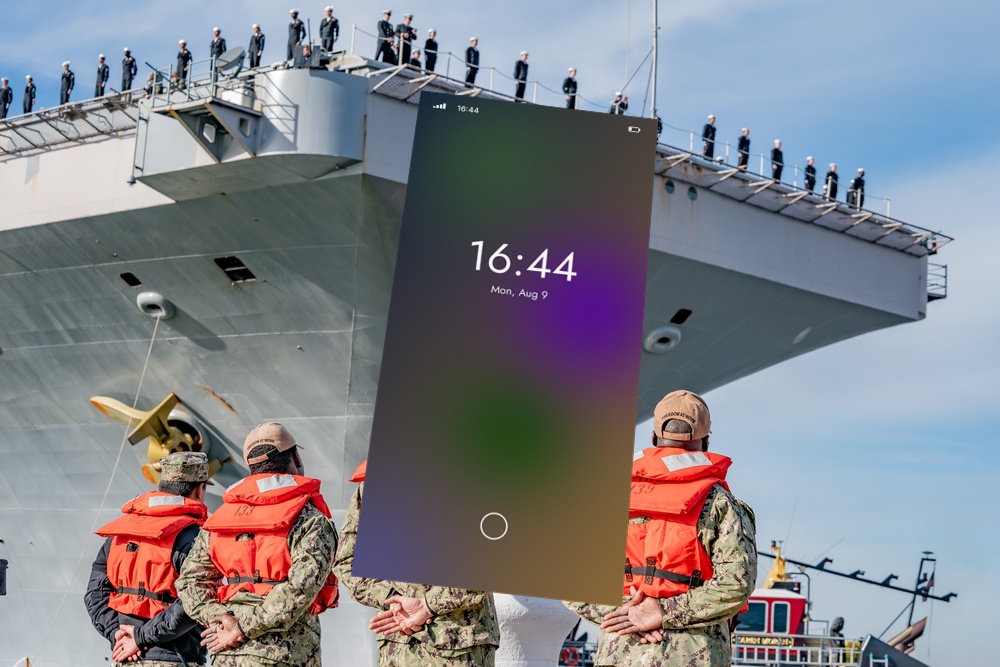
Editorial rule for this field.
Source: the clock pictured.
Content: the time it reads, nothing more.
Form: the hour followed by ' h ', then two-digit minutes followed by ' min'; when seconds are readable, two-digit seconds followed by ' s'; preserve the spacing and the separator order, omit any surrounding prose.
16 h 44 min
